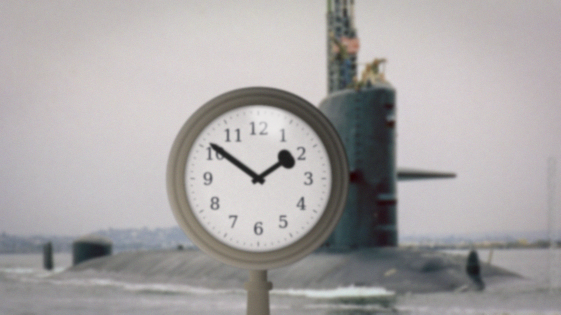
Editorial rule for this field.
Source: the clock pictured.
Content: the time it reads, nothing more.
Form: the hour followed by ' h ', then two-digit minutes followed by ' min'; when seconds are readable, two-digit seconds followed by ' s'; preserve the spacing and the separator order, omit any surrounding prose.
1 h 51 min
